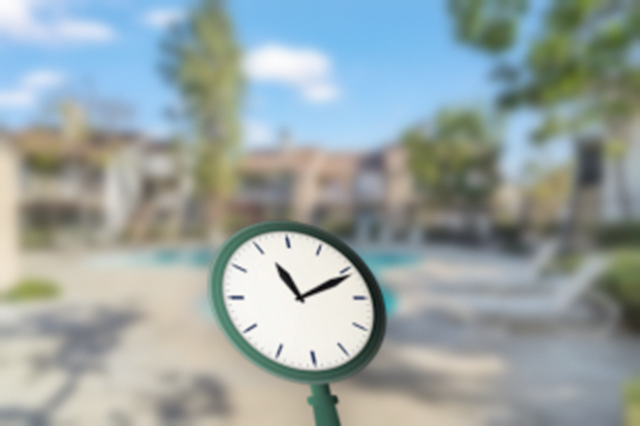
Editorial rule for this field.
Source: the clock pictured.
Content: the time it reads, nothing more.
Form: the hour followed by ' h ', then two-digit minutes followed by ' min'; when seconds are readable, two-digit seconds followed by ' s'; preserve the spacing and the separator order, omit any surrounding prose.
11 h 11 min
